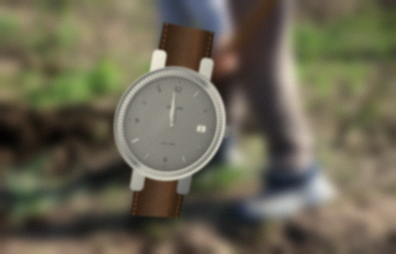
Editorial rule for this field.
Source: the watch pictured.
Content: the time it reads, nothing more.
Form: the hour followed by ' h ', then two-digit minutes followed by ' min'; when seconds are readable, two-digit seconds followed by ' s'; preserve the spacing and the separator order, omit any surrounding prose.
11 h 59 min
